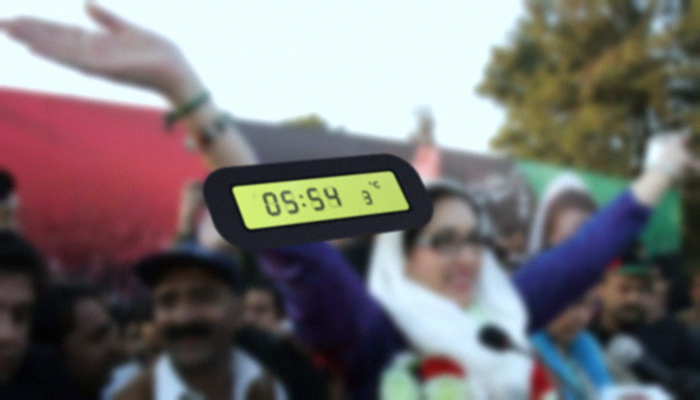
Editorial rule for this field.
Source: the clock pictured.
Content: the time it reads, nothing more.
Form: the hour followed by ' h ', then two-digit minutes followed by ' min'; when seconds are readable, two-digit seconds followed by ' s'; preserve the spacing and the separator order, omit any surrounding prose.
5 h 54 min
